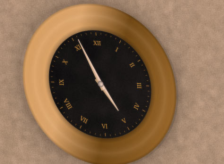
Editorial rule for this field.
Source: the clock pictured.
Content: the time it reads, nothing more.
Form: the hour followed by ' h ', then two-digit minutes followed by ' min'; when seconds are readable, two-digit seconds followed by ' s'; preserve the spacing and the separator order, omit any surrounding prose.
4 h 56 min
